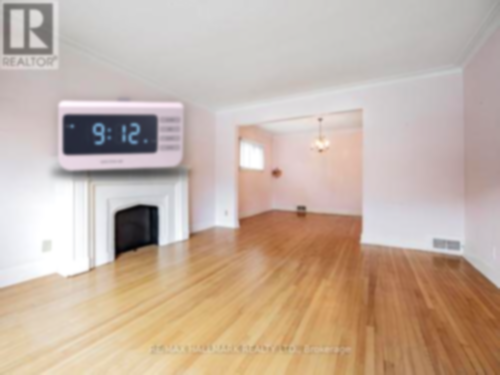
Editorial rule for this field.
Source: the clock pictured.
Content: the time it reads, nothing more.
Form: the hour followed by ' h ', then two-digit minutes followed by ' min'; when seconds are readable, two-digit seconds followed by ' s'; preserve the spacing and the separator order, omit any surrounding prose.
9 h 12 min
